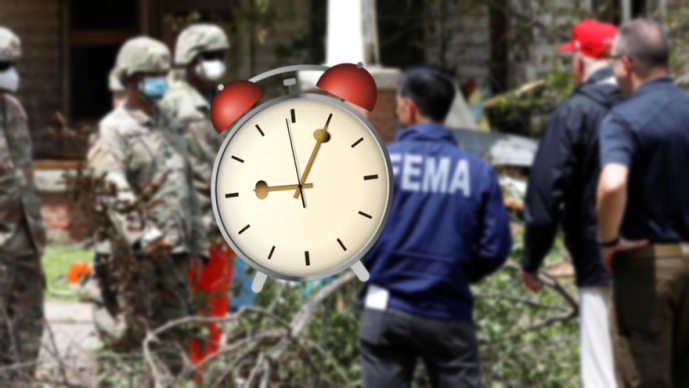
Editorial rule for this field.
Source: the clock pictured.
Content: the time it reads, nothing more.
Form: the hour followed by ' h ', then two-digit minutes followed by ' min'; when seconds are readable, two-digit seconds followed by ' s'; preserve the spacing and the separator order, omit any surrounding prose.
9 h 04 min 59 s
